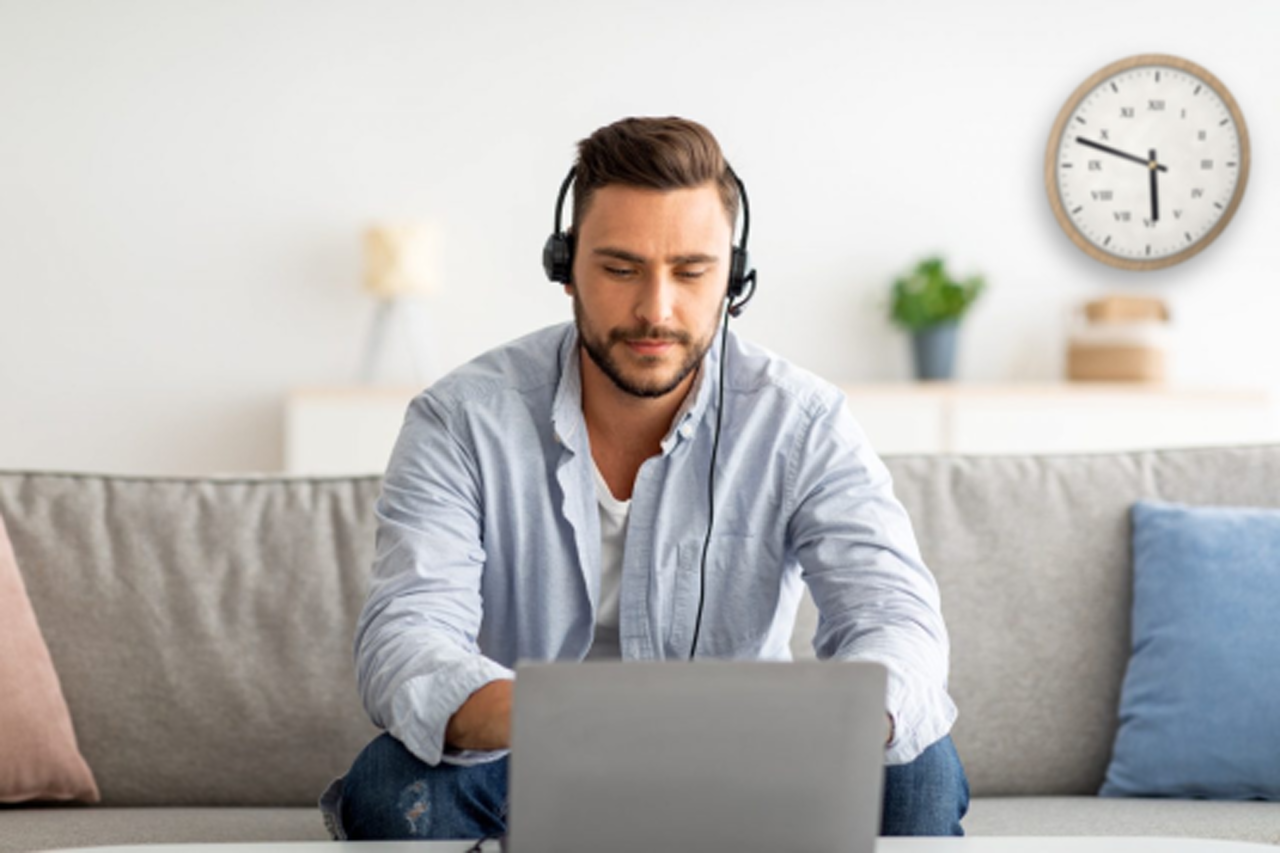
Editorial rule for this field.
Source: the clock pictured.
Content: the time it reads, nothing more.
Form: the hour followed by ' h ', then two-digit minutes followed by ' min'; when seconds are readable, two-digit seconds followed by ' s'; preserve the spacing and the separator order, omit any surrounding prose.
5 h 48 min
